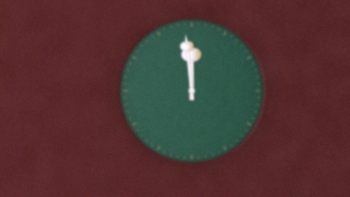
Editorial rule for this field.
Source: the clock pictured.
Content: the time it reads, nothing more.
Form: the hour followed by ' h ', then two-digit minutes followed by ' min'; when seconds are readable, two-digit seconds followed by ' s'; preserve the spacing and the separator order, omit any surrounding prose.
11 h 59 min
